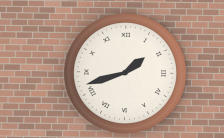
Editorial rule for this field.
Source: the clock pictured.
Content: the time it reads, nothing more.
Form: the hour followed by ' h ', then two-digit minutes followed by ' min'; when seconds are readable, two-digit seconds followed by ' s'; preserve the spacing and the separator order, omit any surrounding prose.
1 h 42 min
